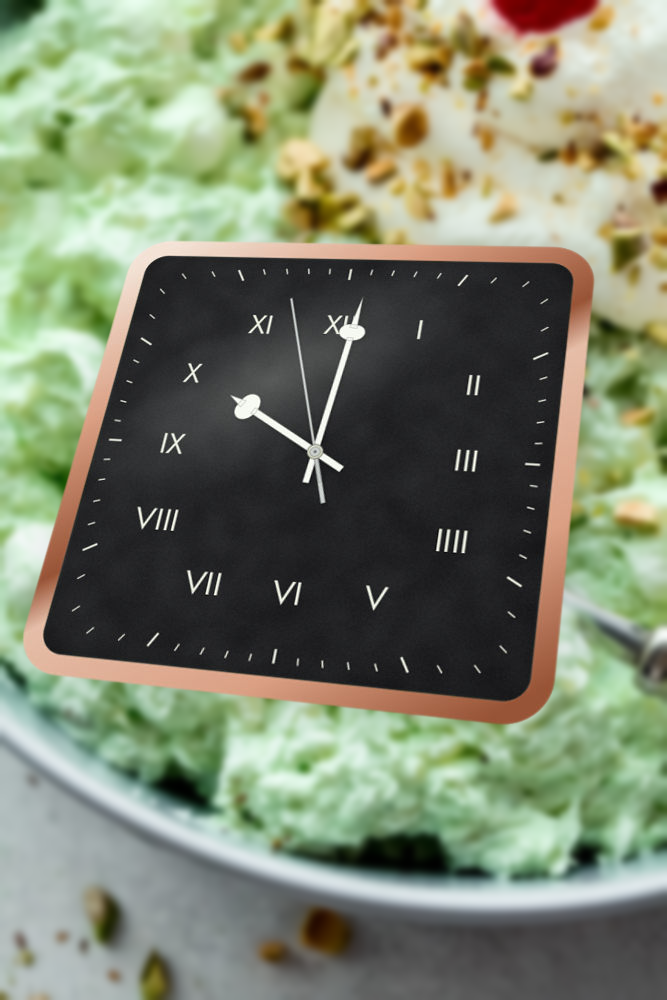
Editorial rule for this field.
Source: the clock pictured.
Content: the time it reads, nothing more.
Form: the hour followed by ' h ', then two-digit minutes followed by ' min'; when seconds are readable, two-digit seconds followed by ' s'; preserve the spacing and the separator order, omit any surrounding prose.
10 h 00 min 57 s
